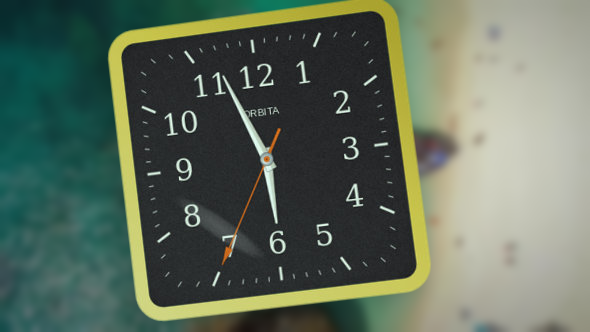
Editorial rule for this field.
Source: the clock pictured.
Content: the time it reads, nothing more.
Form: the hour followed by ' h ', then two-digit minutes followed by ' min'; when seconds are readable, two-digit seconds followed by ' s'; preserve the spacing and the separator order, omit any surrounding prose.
5 h 56 min 35 s
